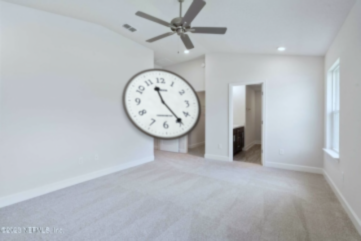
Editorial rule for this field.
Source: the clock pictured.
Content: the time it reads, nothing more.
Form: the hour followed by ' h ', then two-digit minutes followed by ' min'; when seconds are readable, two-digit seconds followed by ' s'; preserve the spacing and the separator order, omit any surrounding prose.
11 h 24 min
